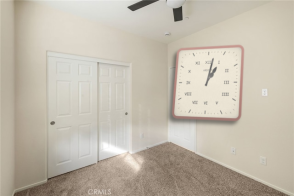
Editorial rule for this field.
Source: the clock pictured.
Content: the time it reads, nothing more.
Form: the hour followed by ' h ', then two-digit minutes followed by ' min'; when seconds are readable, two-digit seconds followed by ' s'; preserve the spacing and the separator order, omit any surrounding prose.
1 h 02 min
